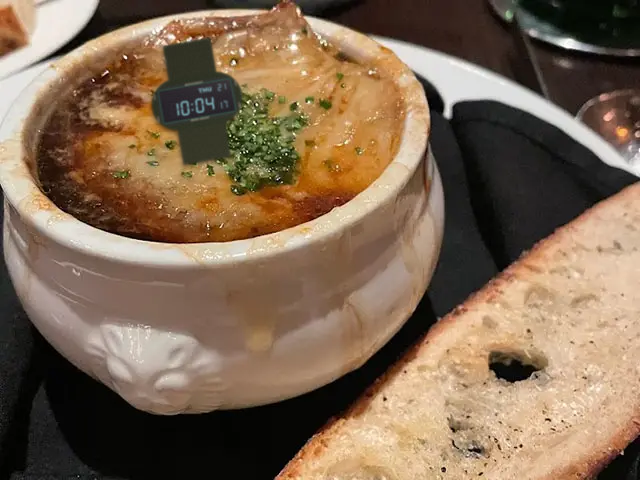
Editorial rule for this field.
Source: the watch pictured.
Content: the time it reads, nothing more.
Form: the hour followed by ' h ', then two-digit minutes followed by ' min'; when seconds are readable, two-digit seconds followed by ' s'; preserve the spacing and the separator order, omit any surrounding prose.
10 h 04 min
